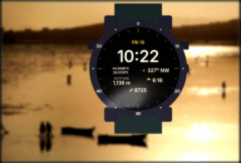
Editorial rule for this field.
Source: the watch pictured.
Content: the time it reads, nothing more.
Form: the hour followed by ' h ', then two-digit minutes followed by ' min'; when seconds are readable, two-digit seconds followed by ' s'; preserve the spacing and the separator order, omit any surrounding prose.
10 h 22 min
